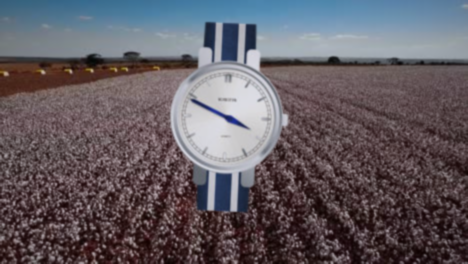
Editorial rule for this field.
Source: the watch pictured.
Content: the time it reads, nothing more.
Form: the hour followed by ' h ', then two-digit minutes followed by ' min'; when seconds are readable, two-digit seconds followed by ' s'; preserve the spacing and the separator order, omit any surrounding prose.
3 h 49 min
